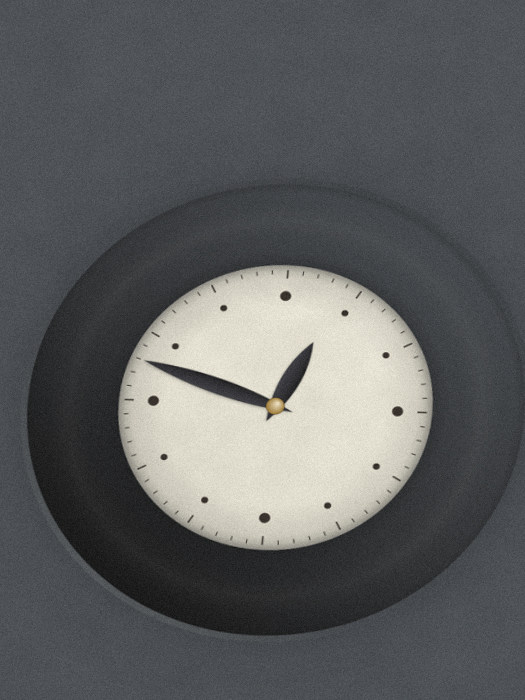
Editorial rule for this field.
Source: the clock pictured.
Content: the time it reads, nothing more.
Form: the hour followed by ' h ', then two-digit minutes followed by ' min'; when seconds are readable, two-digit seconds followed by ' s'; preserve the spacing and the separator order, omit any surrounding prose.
12 h 48 min
